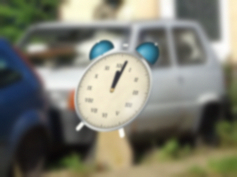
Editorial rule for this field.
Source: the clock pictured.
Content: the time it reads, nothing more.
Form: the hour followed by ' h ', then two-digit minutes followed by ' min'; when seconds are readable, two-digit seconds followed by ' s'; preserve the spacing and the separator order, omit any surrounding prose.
12 h 02 min
